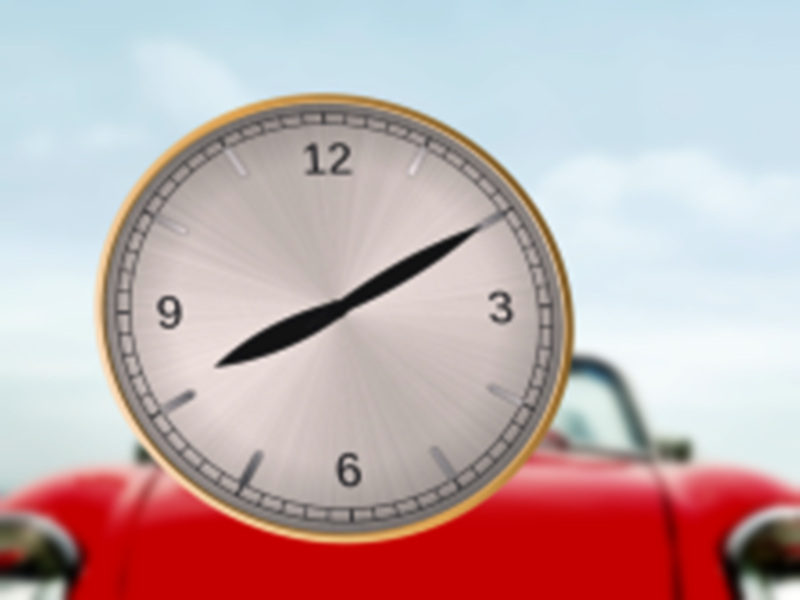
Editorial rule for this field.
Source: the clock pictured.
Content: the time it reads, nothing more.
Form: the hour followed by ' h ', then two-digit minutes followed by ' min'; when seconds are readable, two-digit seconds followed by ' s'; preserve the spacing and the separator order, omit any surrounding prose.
8 h 10 min
